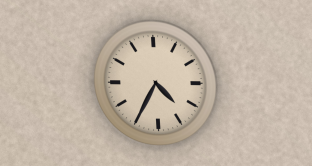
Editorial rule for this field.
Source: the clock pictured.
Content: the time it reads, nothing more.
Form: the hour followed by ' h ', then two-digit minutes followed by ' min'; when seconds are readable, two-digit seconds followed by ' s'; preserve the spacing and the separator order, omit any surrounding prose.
4 h 35 min
